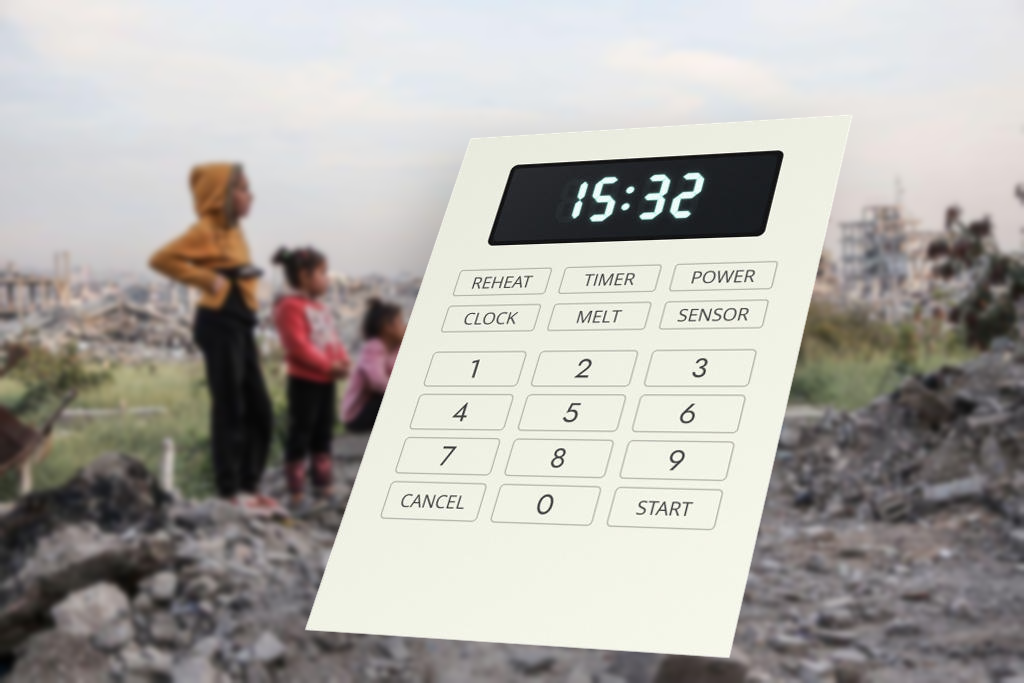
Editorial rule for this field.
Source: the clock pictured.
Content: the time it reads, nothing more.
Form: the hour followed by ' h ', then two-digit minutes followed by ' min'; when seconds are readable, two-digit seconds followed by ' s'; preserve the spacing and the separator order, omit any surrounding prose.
15 h 32 min
